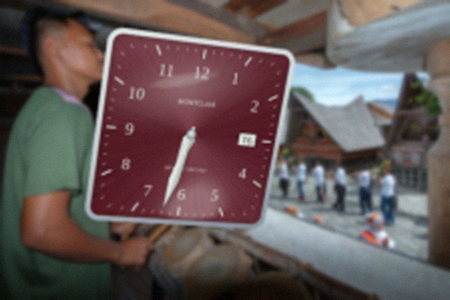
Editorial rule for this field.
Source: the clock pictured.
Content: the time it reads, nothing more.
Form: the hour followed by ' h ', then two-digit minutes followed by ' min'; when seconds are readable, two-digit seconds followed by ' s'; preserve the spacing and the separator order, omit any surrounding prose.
6 h 32 min
